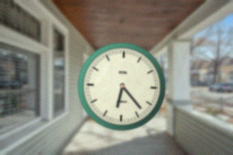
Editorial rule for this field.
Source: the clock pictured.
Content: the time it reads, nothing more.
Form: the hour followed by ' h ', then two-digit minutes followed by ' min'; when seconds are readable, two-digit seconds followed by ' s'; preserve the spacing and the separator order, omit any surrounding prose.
6 h 23 min
